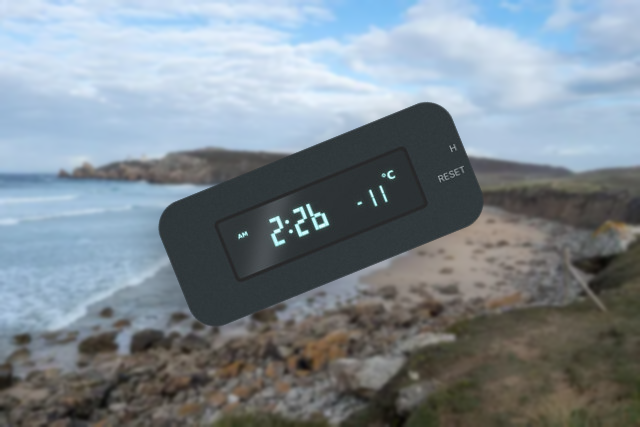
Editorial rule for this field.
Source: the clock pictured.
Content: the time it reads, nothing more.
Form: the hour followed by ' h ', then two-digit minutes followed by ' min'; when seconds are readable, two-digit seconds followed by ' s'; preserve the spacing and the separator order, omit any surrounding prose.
2 h 26 min
